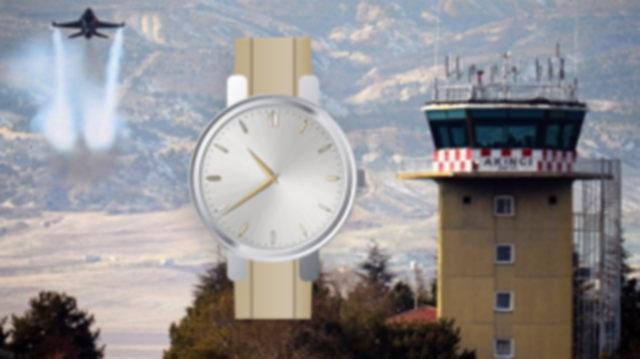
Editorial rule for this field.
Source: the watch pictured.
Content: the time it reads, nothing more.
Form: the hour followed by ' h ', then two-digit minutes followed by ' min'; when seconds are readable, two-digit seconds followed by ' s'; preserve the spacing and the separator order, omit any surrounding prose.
10 h 39 min
